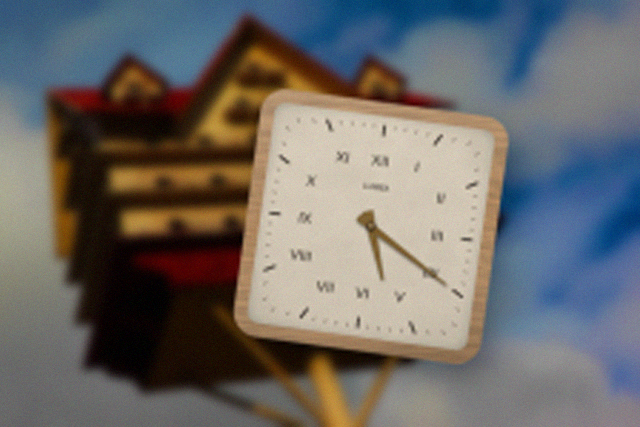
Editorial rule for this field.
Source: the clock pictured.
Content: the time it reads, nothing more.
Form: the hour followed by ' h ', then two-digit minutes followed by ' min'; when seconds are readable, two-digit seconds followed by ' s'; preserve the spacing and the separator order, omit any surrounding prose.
5 h 20 min
